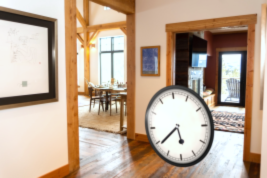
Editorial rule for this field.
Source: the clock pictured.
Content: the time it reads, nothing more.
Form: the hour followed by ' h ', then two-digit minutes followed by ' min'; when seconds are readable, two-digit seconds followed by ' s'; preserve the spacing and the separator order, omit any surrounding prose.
5 h 39 min
